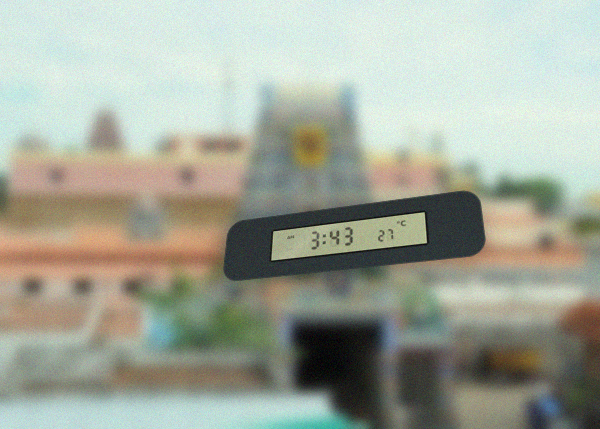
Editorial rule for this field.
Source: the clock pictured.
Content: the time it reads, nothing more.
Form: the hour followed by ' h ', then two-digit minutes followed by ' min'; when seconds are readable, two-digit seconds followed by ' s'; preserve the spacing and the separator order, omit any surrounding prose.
3 h 43 min
